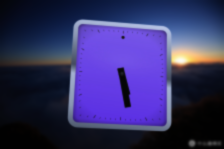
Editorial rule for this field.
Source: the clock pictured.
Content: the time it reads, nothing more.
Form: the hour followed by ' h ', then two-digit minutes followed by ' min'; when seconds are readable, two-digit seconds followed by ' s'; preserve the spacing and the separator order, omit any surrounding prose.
5 h 28 min
